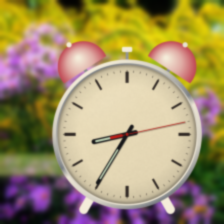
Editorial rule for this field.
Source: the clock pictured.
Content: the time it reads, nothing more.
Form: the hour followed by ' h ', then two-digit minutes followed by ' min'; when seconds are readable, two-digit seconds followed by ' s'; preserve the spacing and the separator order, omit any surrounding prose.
8 h 35 min 13 s
